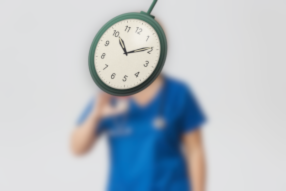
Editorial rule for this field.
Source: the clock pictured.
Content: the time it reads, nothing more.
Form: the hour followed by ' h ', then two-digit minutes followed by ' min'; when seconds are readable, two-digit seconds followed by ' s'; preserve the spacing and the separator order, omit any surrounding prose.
10 h 09 min
